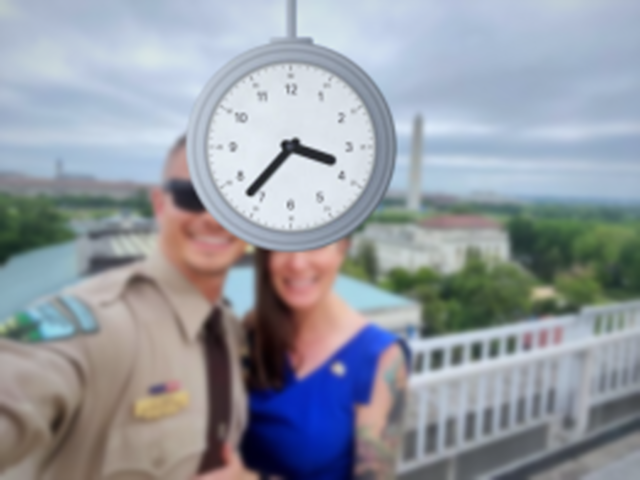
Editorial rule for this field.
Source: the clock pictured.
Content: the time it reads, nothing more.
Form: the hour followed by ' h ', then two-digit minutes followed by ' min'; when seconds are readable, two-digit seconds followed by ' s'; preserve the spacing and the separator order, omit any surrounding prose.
3 h 37 min
